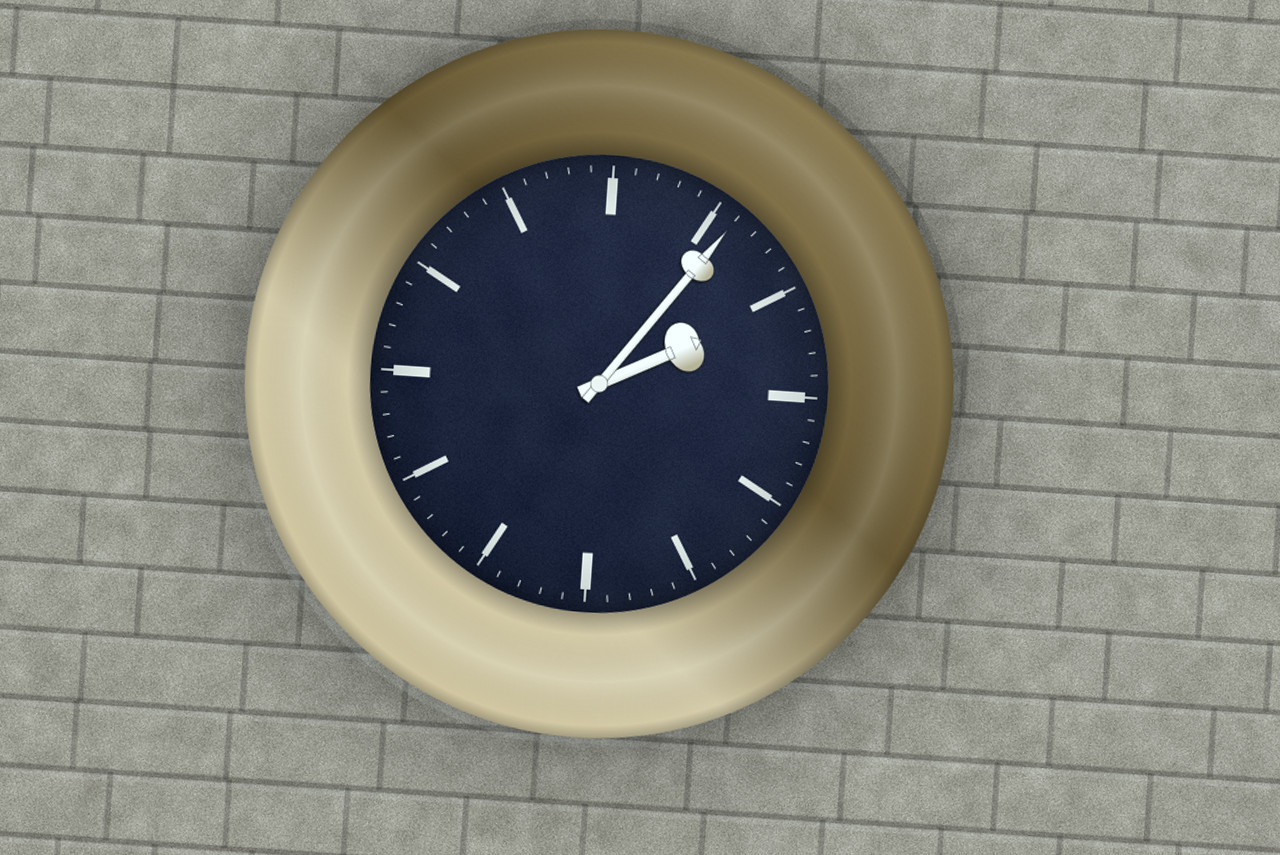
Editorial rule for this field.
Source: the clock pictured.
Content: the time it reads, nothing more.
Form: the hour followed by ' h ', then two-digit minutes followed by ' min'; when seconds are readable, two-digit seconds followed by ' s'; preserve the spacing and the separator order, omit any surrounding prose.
2 h 06 min
